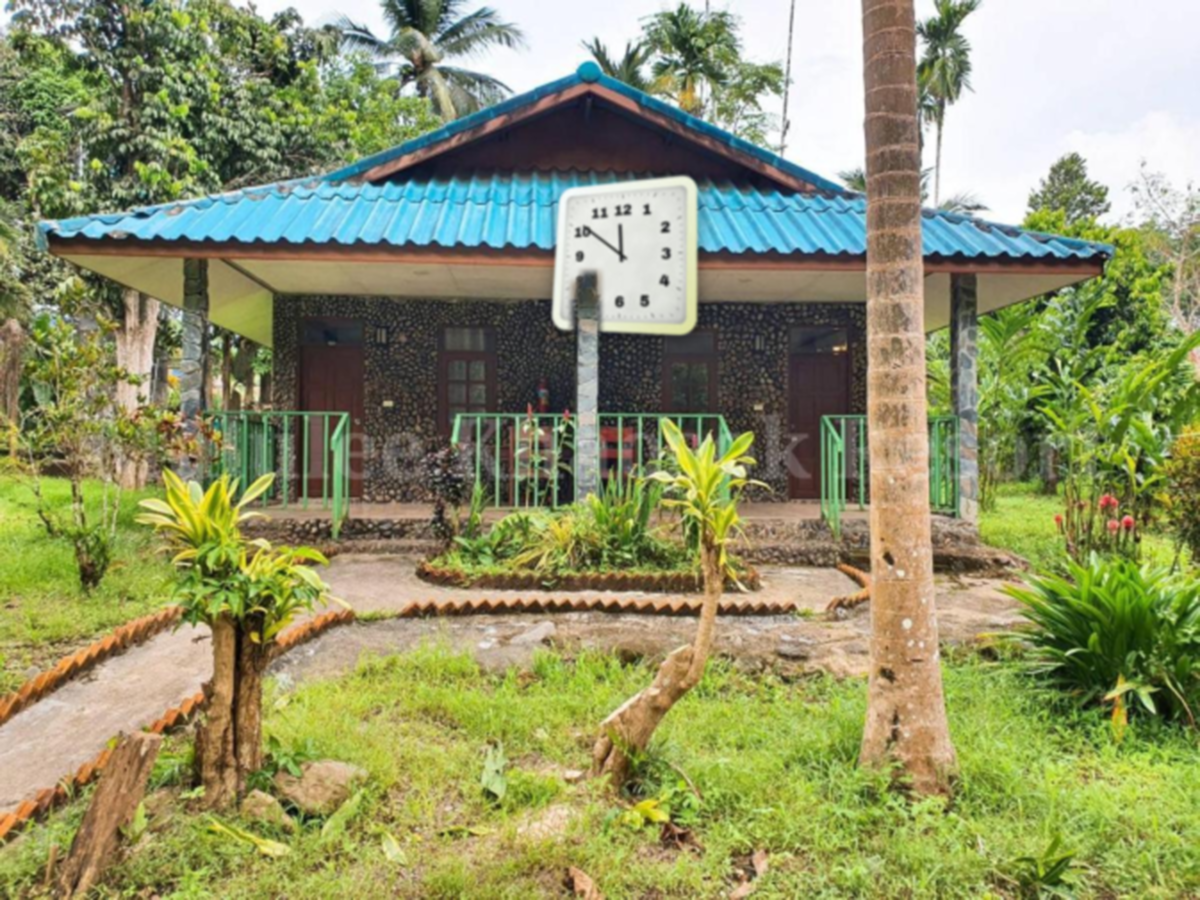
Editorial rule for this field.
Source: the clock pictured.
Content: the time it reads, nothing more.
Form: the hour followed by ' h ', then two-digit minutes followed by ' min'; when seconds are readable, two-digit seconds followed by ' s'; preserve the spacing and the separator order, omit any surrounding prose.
11 h 51 min
